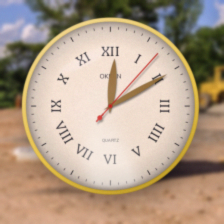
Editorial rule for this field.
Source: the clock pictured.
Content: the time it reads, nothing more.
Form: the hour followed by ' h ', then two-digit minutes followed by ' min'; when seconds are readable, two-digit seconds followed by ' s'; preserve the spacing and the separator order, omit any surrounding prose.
12 h 10 min 07 s
